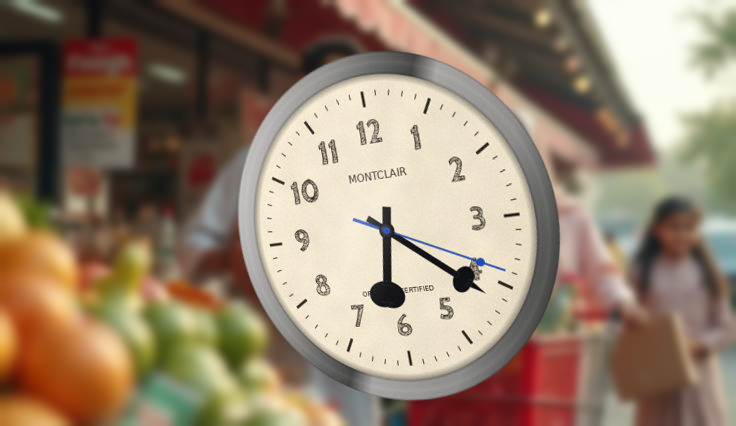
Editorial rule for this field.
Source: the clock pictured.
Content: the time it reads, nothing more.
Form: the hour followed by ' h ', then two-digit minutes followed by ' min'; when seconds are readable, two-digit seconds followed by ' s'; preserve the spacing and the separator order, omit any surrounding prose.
6 h 21 min 19 s
